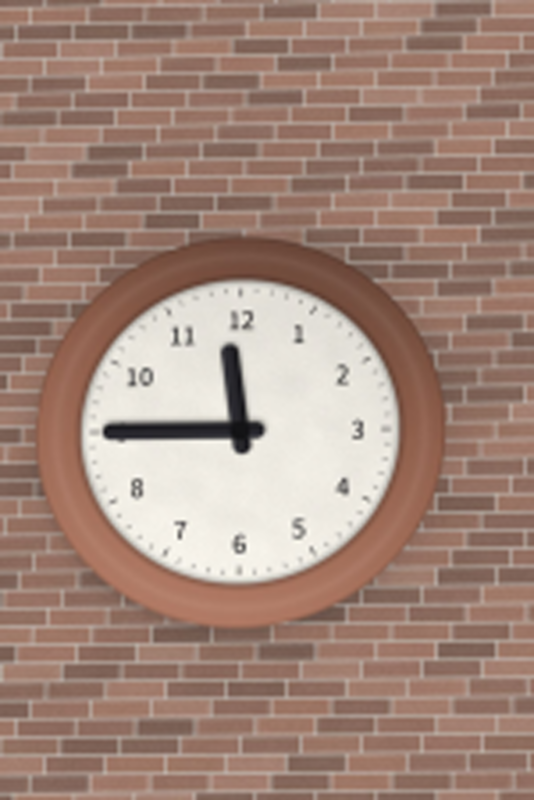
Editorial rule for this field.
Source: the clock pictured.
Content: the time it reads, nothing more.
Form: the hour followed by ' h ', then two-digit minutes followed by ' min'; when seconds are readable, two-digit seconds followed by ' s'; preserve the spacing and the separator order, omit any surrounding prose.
11 h 45 min
